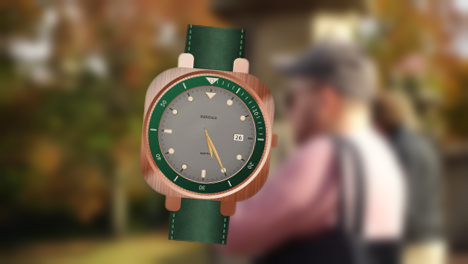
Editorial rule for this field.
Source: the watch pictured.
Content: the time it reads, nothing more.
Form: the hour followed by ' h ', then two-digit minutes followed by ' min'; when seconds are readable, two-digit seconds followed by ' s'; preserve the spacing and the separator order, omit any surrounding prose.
5 h 25 min
